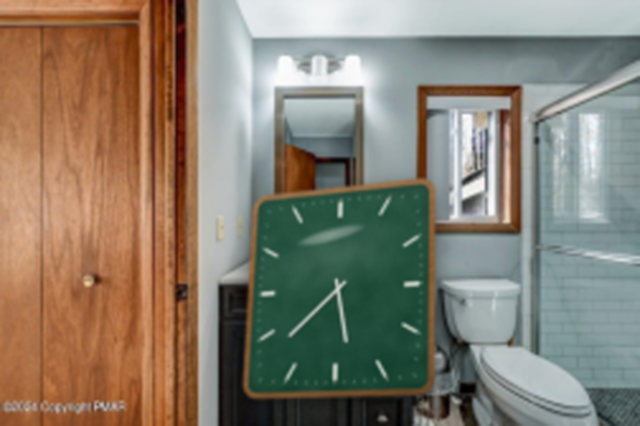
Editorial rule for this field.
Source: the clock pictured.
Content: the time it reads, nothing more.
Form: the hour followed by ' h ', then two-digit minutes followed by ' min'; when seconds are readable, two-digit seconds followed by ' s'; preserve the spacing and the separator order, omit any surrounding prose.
5 h 38 min
